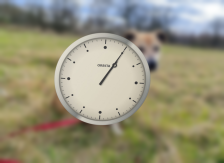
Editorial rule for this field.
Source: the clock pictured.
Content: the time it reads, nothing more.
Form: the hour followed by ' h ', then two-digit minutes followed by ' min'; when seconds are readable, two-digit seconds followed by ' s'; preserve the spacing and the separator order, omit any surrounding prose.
1 h 05 min
